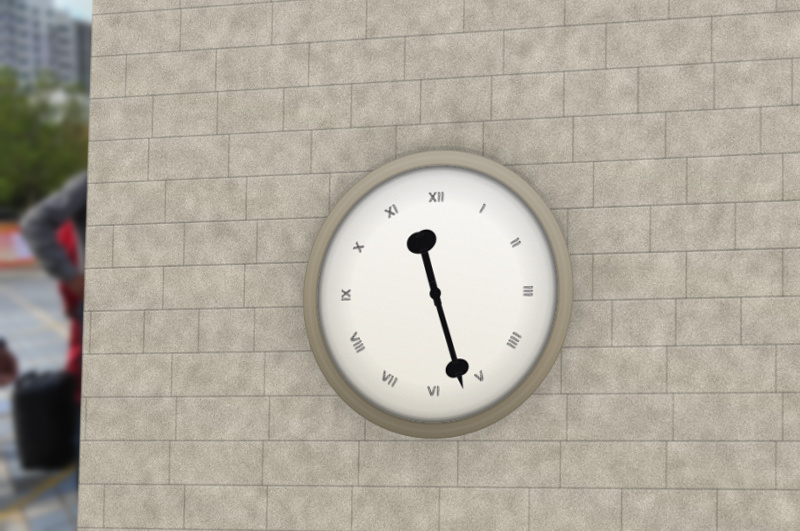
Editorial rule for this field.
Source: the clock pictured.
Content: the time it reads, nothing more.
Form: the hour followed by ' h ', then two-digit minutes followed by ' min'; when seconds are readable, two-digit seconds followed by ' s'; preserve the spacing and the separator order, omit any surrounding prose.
11 h 27 min
